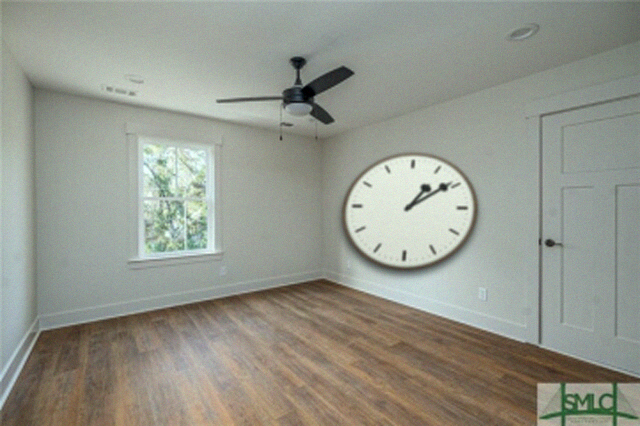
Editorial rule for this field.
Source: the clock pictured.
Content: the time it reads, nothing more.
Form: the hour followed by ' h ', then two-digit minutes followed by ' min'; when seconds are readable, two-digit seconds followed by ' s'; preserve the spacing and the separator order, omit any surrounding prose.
1 h 09 min
